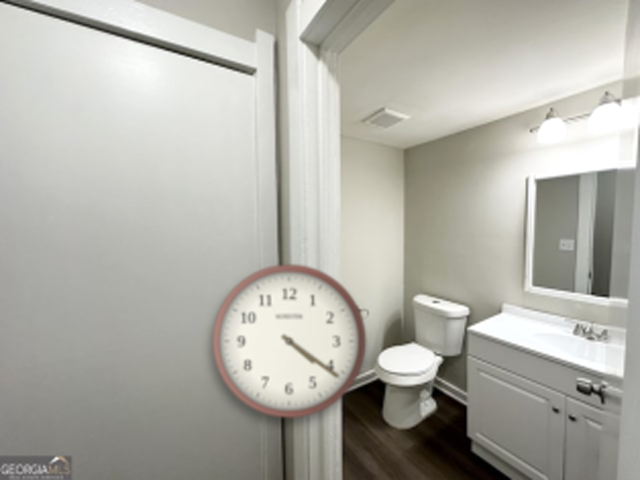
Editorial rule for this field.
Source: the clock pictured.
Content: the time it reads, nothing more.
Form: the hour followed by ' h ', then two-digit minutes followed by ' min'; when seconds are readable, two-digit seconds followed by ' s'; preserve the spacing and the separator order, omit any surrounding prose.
4 h 21 min
